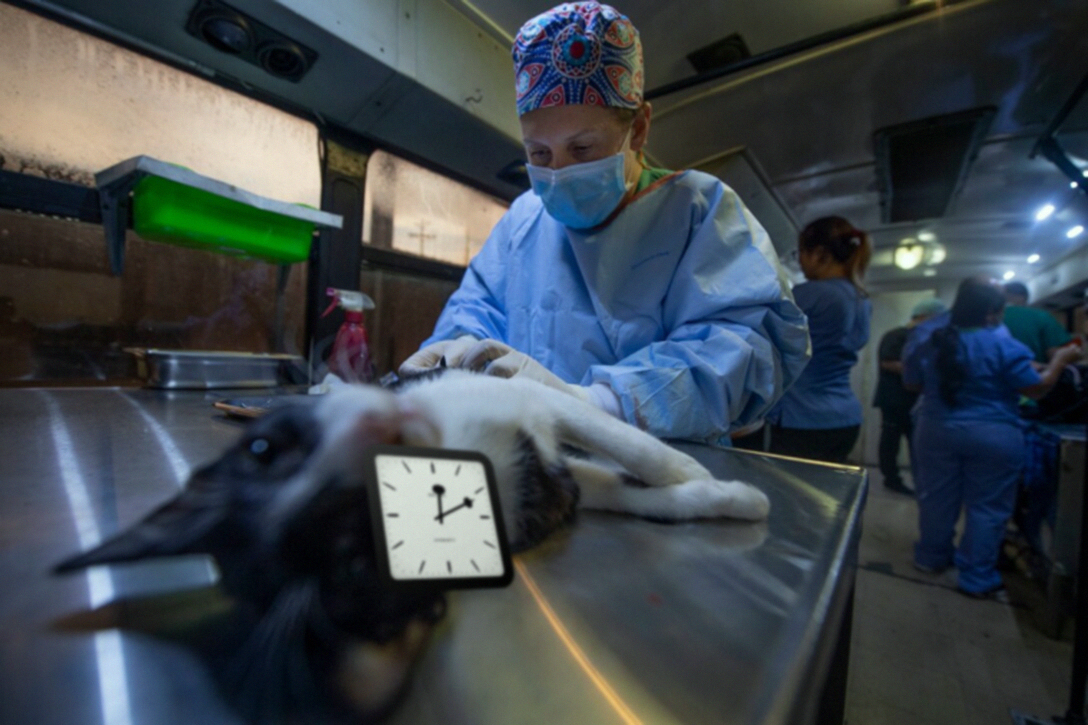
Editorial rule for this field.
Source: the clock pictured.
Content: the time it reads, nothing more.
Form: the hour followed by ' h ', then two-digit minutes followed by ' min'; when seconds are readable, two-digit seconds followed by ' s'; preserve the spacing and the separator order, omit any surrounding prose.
12 h 11 min
